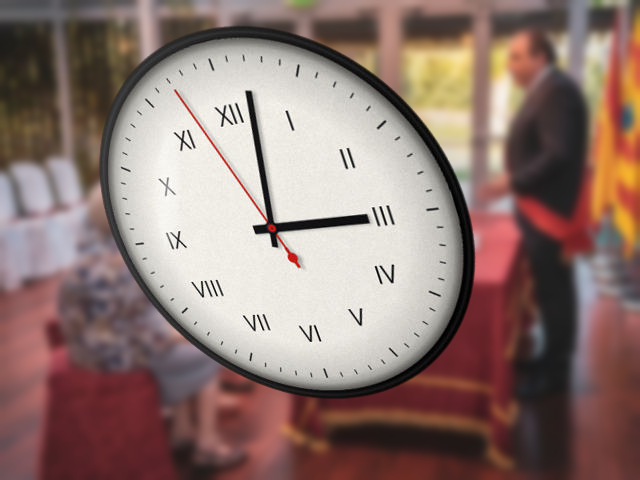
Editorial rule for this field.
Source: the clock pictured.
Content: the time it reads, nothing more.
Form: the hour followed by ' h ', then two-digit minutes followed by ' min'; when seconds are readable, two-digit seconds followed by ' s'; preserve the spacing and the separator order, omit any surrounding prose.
3 h 01 min 57 s
